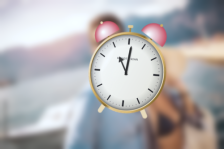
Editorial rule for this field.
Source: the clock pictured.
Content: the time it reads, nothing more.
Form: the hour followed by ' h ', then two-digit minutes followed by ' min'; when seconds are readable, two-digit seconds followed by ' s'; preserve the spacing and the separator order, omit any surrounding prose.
11 h 01 min
